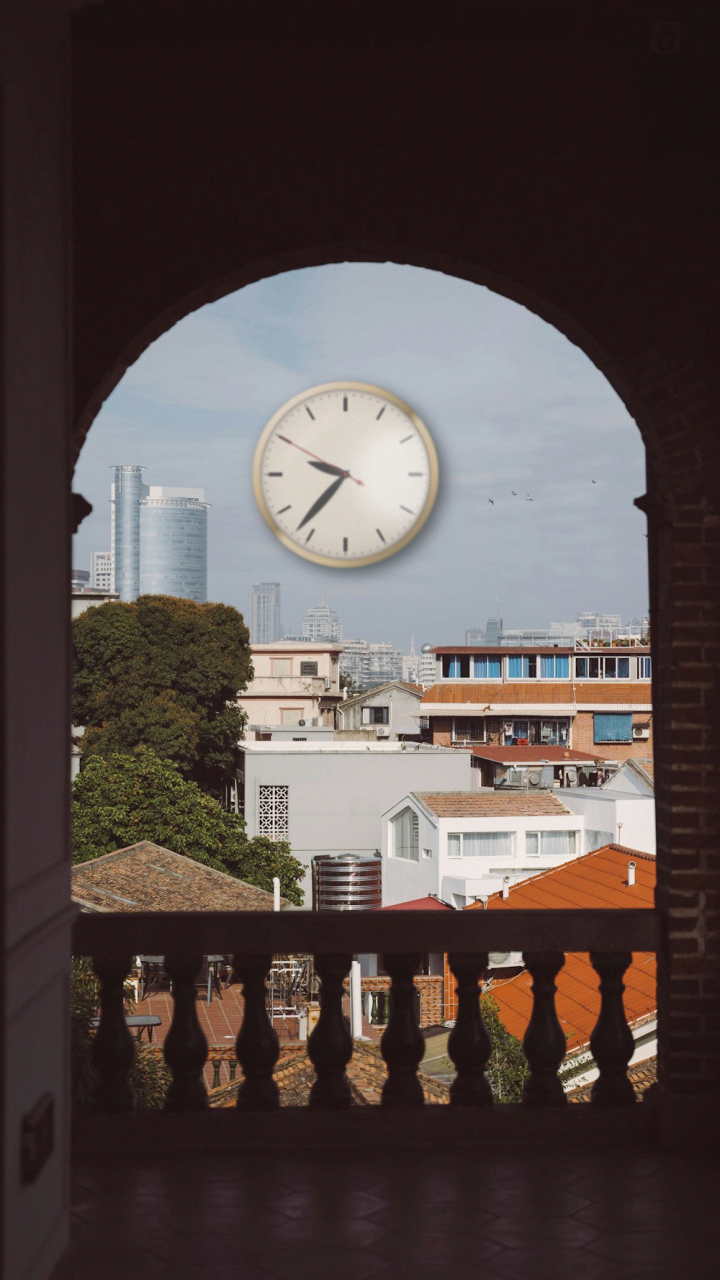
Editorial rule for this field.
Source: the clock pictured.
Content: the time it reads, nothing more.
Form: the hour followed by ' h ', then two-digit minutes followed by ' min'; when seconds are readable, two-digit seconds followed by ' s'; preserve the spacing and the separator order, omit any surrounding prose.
9 h 36 min 50 s
